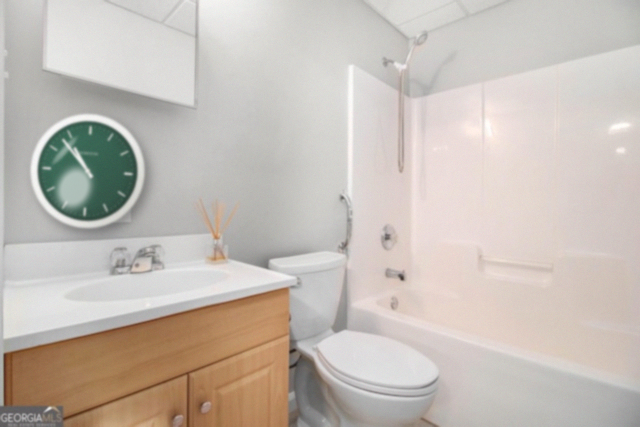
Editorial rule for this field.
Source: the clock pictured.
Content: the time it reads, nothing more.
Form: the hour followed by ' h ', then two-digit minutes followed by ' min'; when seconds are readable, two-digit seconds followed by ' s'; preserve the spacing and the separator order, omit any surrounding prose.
10 h 53 min
